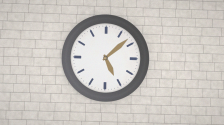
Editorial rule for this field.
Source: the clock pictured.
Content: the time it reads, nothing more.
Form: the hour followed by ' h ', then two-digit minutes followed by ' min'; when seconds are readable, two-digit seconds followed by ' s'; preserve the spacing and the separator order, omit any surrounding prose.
5 h 08 min
